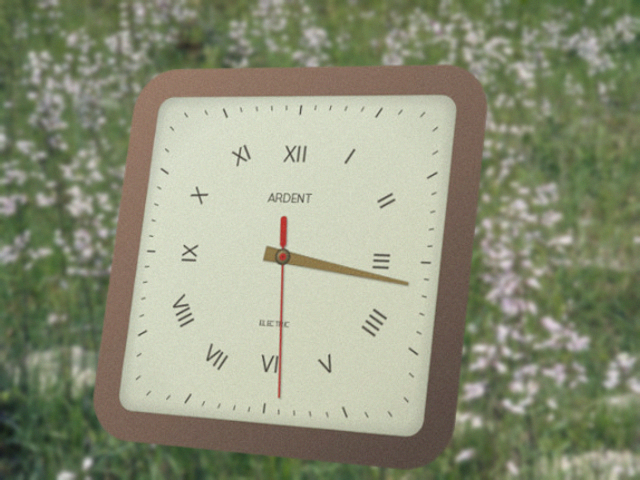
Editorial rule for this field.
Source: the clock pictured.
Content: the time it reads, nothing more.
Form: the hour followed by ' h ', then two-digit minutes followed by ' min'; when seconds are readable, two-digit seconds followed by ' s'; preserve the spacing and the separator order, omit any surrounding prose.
3 h 16 min 29 s
